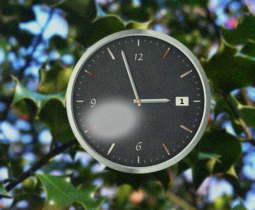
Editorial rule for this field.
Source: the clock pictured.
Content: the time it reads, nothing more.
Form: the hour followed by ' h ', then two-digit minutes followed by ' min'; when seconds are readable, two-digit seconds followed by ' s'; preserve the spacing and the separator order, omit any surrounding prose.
2 h 57 min
